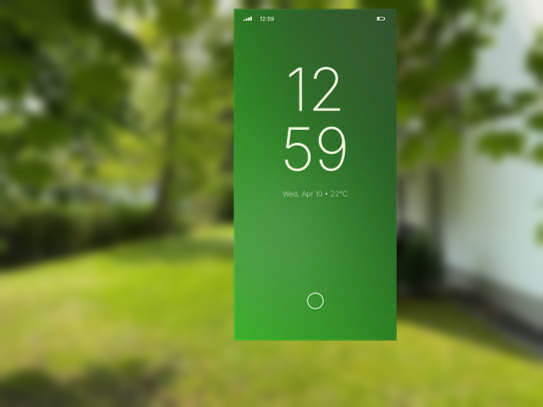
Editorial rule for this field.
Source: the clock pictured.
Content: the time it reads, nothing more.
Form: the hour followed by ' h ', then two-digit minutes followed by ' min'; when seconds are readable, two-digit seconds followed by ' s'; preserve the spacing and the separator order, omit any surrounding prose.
12 h 59 min
